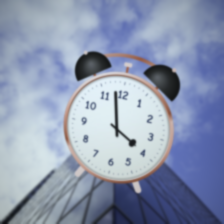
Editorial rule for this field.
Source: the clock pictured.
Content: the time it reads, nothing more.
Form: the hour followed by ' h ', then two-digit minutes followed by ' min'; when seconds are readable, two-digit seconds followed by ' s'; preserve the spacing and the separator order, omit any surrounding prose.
3 h 58 min
